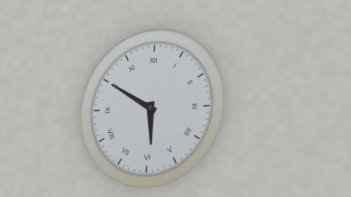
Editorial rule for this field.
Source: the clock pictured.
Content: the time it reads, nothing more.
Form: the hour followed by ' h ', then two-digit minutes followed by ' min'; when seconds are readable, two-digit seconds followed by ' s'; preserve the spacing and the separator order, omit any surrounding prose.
5 h 50 min
